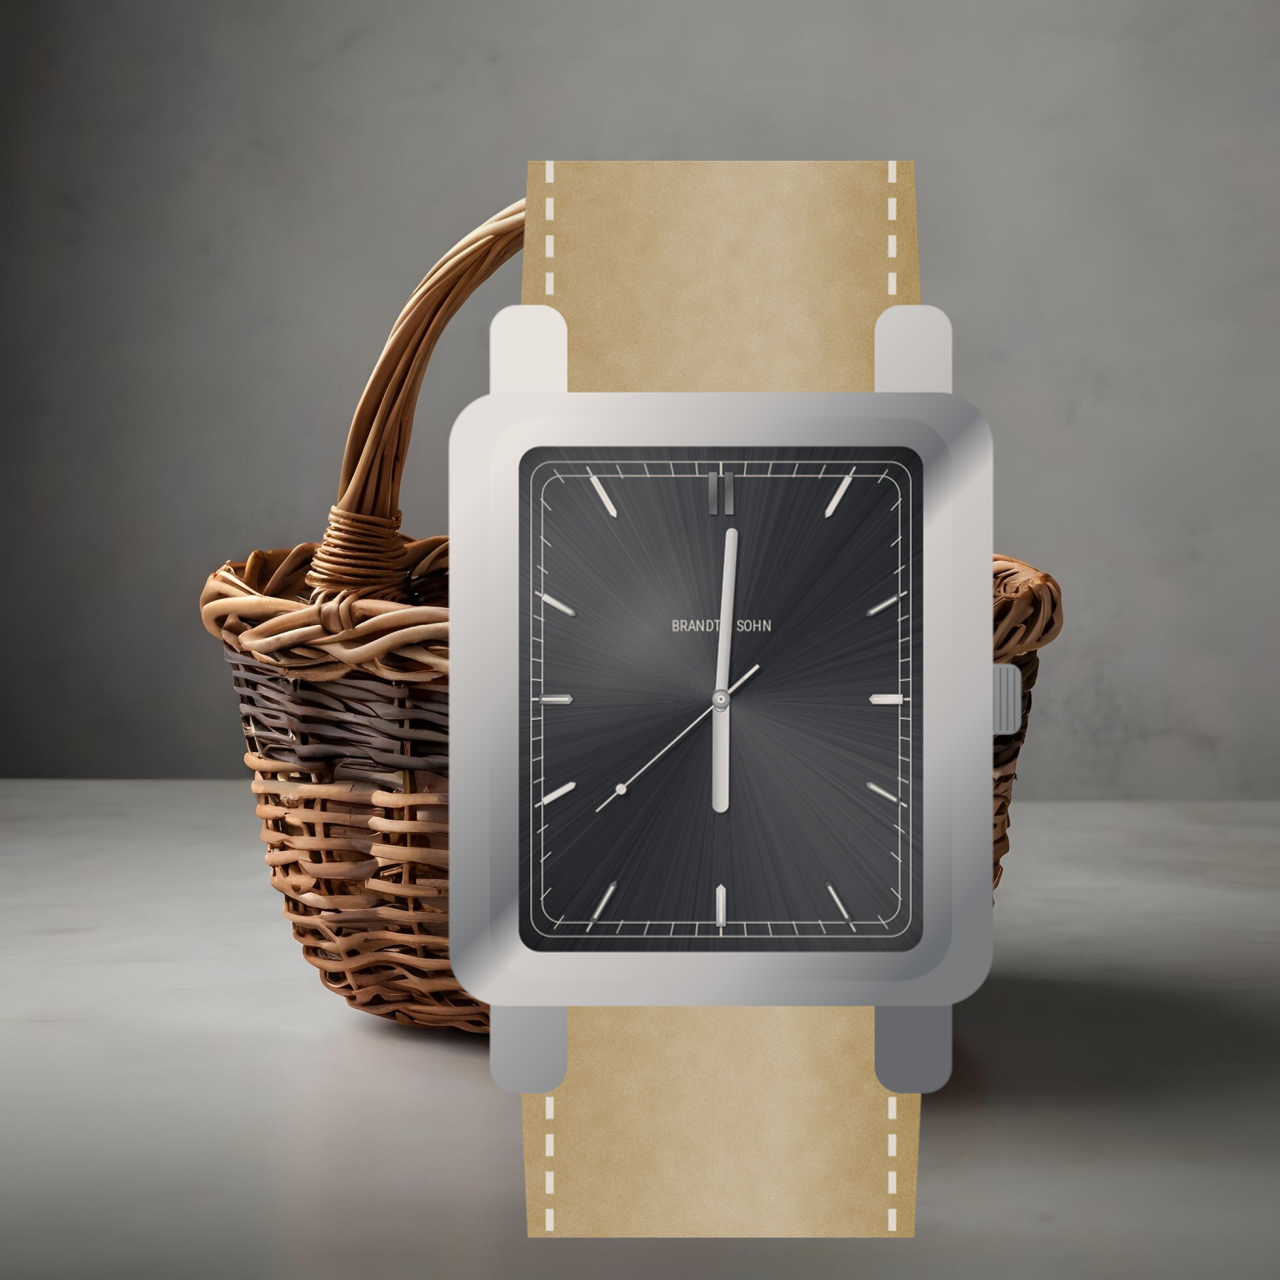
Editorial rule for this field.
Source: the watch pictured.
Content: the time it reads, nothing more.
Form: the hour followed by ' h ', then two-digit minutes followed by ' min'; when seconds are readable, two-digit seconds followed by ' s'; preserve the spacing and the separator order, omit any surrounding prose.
6 h 00 min 38 s
